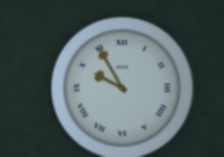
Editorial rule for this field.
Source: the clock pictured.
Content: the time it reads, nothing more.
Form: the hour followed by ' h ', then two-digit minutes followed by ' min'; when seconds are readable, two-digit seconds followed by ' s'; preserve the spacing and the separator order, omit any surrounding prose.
9 h 55 min
